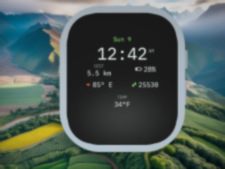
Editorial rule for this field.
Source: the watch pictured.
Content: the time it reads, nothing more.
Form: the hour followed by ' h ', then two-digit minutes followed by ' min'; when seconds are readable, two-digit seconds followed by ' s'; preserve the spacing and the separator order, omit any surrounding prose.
12 h 42 min
